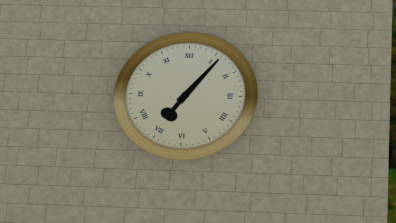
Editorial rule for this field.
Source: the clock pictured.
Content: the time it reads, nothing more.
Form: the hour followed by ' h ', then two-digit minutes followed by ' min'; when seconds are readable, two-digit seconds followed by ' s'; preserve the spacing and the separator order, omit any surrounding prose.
7 h 06 min
